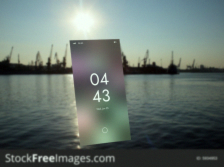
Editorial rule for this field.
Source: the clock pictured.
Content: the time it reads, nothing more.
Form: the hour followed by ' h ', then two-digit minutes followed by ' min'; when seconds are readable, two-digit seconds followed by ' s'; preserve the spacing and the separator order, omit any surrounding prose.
4 h 43 min
